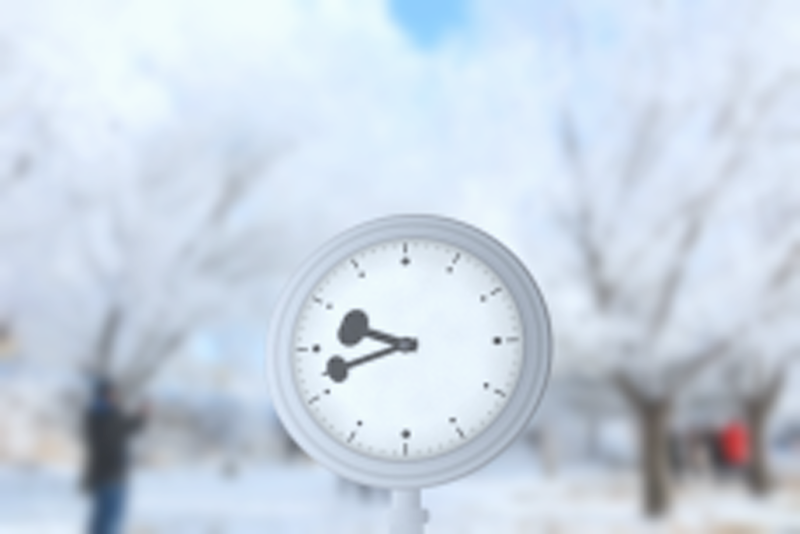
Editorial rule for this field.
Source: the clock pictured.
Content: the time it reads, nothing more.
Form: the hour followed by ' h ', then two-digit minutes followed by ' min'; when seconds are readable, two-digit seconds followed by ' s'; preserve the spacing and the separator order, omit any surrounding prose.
9 h 42 min
